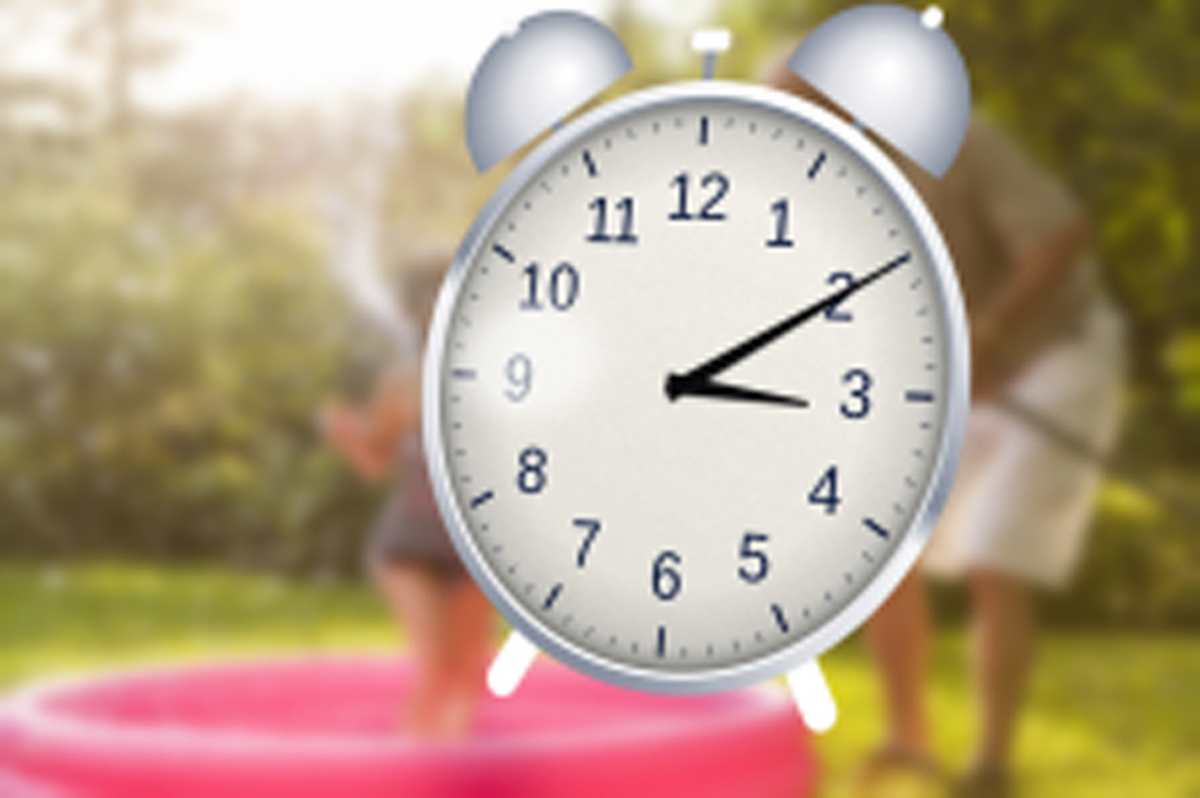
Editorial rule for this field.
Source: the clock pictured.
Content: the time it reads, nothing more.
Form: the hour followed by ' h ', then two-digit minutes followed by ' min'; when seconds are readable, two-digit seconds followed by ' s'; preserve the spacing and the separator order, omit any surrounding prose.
3 h 10 min
